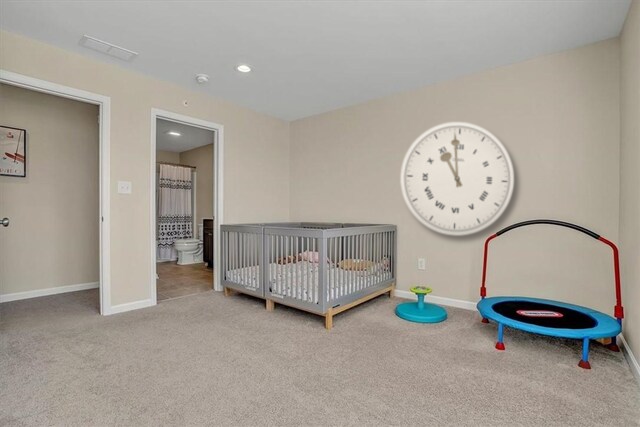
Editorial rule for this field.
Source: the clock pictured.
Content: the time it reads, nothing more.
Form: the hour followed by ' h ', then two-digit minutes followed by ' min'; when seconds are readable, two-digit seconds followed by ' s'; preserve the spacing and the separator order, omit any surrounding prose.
10 h 59 min
